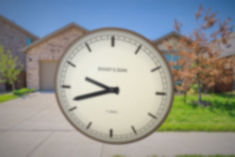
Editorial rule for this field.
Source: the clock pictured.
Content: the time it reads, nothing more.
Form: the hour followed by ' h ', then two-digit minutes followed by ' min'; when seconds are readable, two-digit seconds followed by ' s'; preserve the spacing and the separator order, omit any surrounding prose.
9 h 42 min
